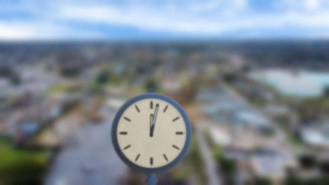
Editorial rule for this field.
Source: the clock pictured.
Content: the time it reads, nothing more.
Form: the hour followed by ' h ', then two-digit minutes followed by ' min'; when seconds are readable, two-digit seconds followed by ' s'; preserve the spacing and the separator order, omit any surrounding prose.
12 h 02 min
